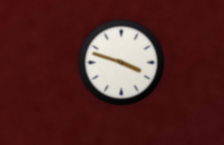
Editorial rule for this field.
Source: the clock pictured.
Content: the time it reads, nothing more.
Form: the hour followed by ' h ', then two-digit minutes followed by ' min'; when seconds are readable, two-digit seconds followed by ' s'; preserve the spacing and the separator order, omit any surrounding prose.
3 h 48 min
